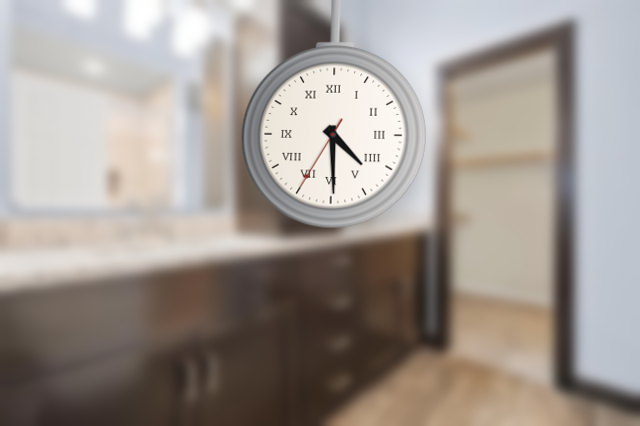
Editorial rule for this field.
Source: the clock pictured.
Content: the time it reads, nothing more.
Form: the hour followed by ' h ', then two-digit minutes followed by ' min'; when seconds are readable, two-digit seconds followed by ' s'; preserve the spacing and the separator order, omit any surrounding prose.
4 h 29 min 35 s
